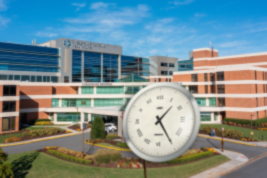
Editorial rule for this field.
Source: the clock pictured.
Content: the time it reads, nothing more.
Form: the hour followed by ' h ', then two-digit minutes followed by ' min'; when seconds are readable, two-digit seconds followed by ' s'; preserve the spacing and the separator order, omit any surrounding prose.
1 h 25 min
